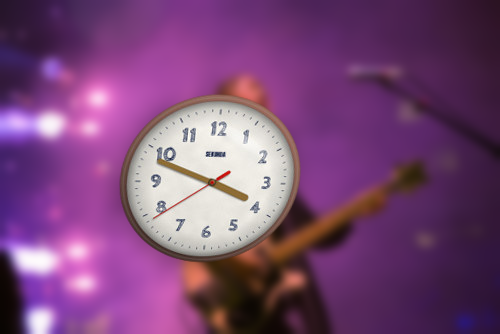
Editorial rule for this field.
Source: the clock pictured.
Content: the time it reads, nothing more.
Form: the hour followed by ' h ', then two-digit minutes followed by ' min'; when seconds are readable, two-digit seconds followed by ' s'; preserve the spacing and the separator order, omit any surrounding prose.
3 h 48 min 39 s
